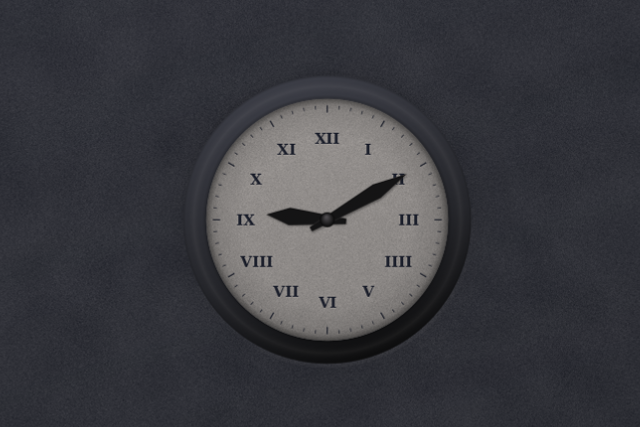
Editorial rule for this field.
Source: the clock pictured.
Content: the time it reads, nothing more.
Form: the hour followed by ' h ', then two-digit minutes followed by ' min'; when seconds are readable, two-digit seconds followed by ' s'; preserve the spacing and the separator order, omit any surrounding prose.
9 h 10 min
